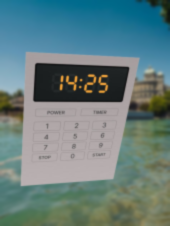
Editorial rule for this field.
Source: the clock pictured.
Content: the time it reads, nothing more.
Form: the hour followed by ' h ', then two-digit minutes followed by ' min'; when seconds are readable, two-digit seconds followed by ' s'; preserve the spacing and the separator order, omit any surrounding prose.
14 h 25 min
